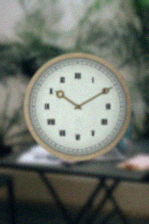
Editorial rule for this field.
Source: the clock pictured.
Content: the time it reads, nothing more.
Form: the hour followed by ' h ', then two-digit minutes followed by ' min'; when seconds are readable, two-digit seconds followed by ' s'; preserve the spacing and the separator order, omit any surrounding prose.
10 h 10 min
